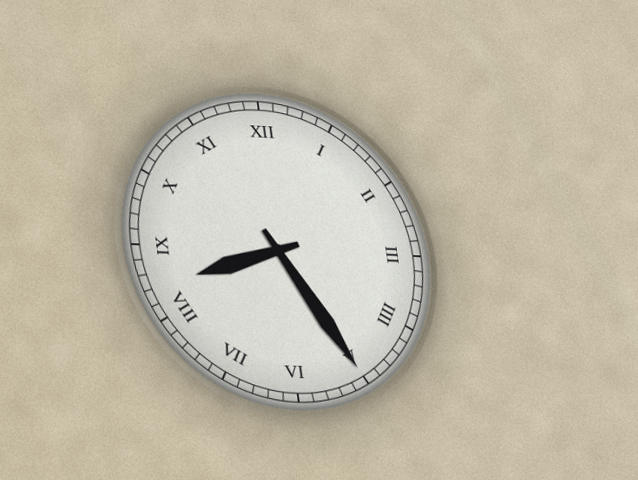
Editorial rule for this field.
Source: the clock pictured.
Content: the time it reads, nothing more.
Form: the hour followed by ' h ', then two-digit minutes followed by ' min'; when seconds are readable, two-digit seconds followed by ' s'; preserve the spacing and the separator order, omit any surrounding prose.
8 h 25 min
